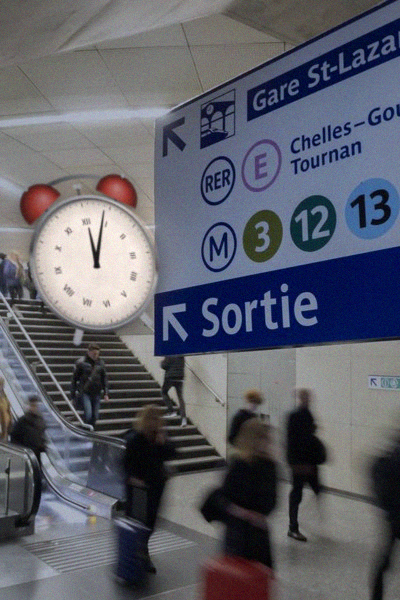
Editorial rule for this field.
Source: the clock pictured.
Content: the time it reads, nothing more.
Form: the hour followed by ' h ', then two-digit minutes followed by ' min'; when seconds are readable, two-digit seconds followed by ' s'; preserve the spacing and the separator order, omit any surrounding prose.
12 h 04 min
